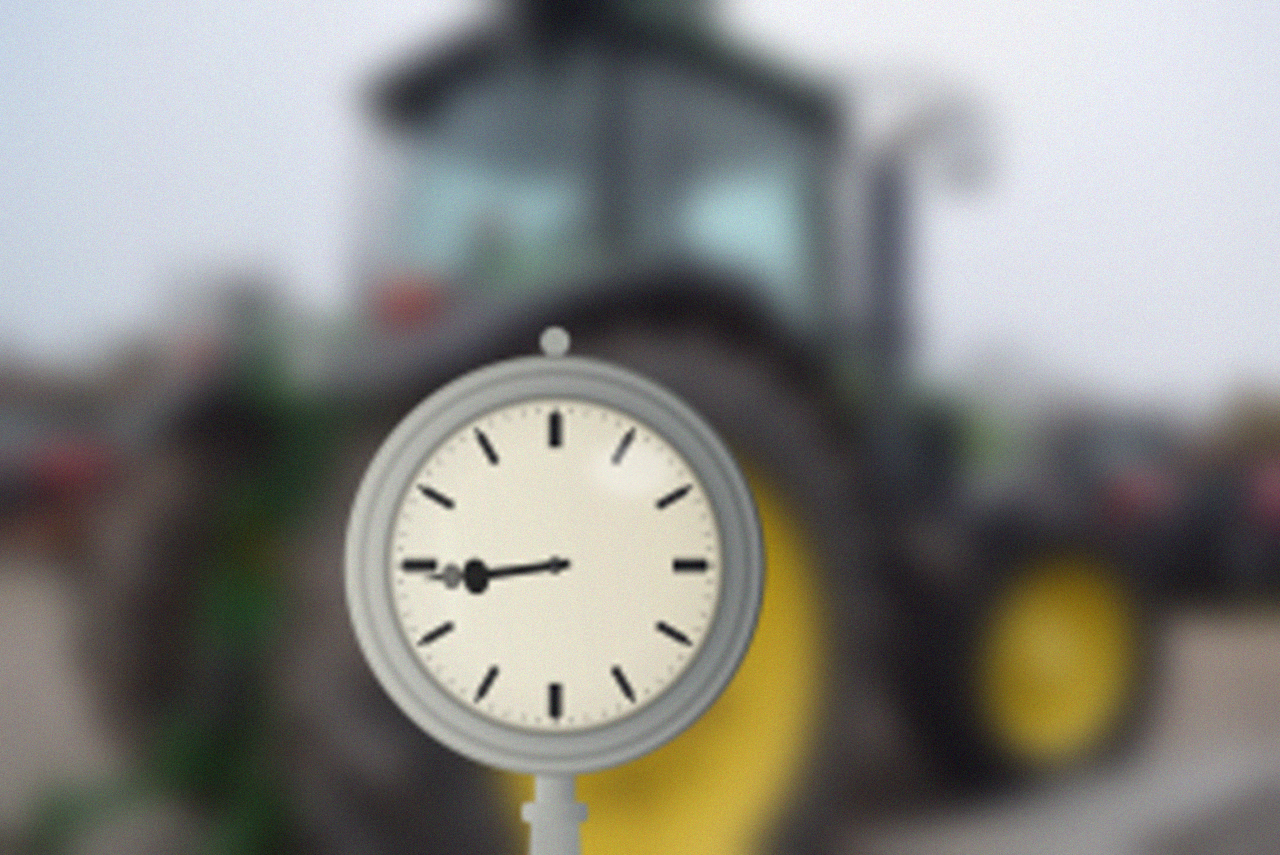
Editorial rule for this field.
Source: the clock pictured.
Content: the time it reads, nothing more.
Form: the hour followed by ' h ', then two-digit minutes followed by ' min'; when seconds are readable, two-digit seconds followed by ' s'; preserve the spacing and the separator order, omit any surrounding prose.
8 h 44 min
